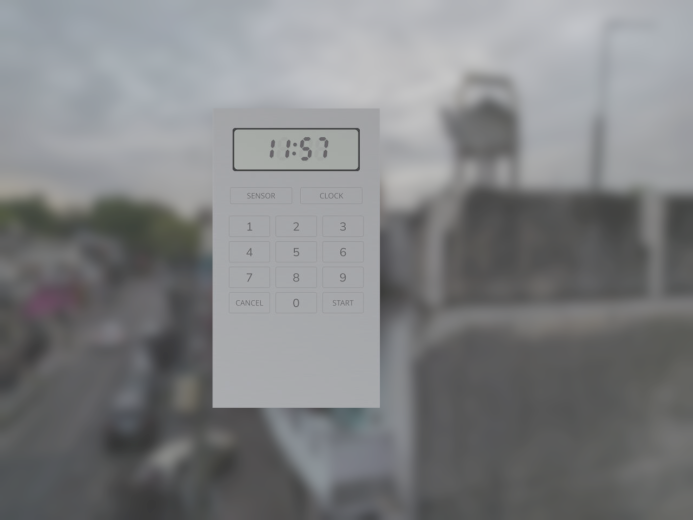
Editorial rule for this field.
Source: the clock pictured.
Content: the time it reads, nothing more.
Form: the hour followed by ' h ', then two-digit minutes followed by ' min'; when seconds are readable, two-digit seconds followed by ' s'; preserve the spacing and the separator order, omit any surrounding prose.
11 h 57 min
